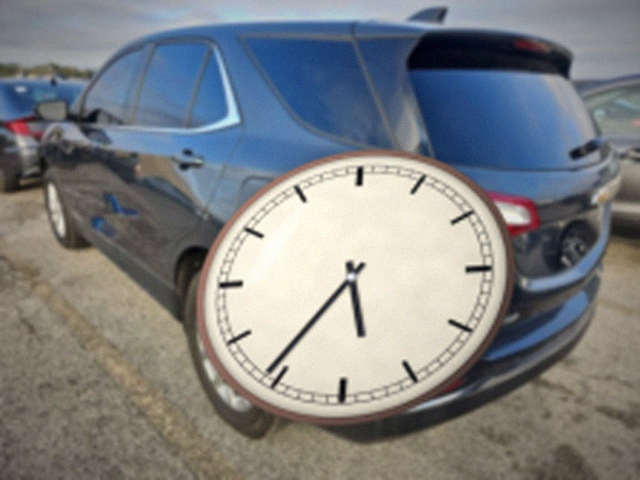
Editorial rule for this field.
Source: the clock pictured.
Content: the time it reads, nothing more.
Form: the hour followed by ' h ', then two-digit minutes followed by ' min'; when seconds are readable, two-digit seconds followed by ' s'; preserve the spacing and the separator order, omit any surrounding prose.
5 h 36 min
